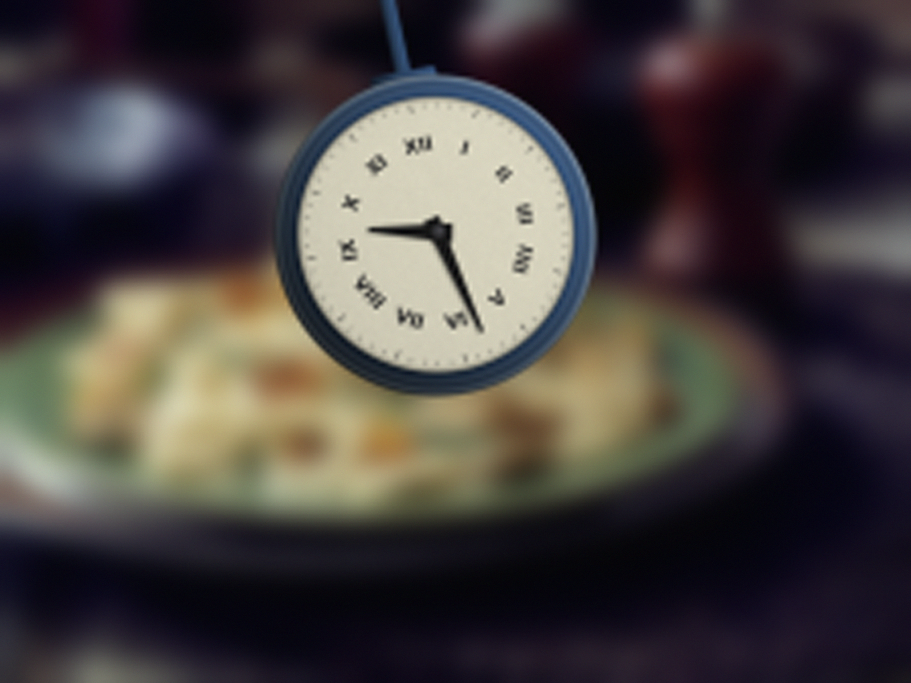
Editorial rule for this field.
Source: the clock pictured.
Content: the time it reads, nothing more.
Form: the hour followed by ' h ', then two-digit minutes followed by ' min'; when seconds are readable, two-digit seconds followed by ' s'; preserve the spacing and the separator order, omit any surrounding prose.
9 h 28 min
